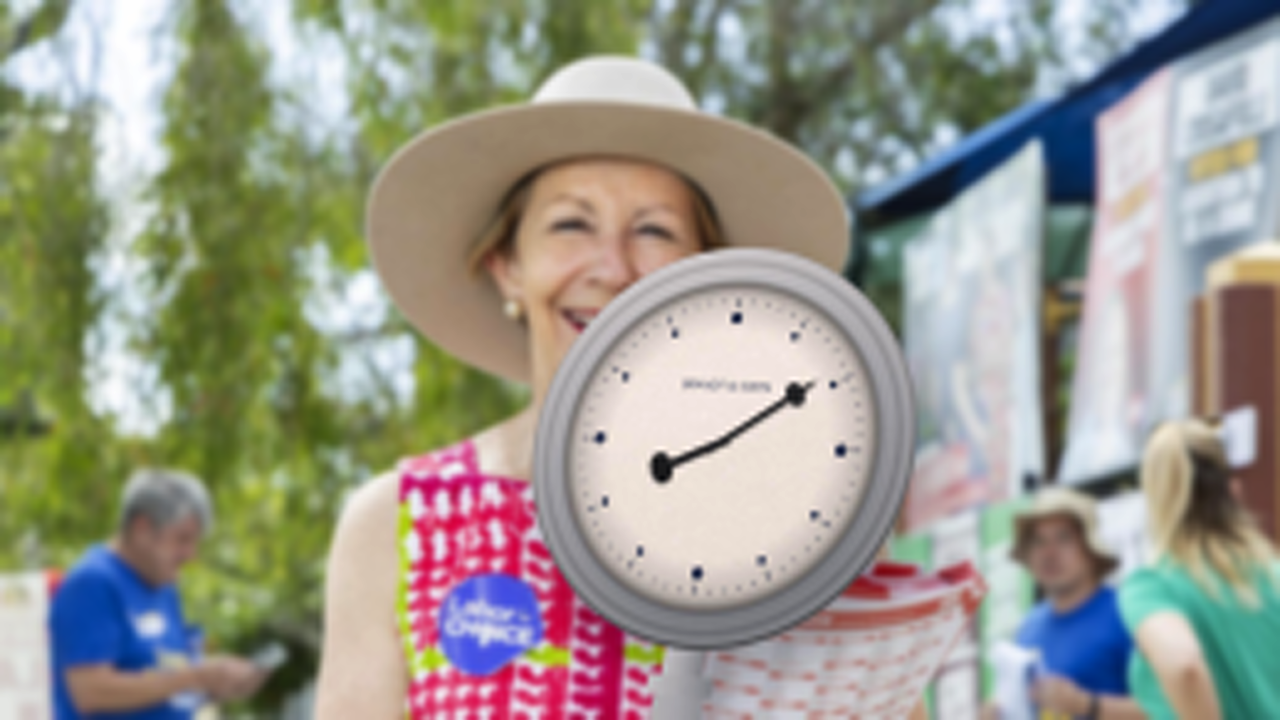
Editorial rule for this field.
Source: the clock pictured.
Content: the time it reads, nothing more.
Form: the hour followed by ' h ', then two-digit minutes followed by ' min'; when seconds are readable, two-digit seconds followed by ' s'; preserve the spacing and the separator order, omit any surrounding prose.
8 h 09 min
